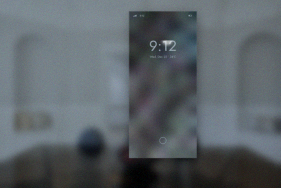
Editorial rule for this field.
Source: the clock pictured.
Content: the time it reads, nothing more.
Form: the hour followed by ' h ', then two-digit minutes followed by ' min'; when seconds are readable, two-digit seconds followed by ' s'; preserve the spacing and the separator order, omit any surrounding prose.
9 h 12 min
